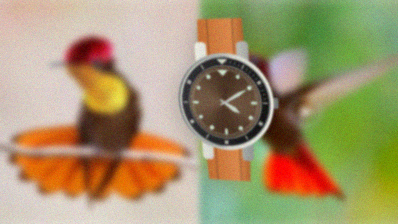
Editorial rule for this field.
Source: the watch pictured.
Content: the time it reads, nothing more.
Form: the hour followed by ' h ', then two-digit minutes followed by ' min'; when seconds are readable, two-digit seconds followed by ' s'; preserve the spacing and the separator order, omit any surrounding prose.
4 h 10 min
